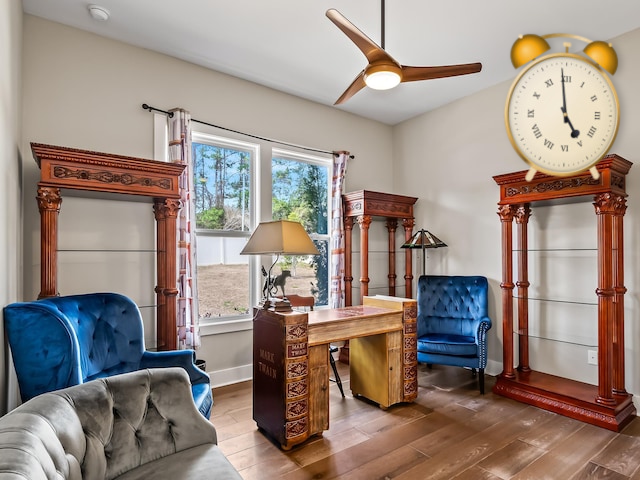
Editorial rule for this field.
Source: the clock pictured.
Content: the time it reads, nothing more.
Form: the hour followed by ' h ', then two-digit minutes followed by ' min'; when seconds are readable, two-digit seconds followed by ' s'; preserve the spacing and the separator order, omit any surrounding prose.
4 h 59 min
